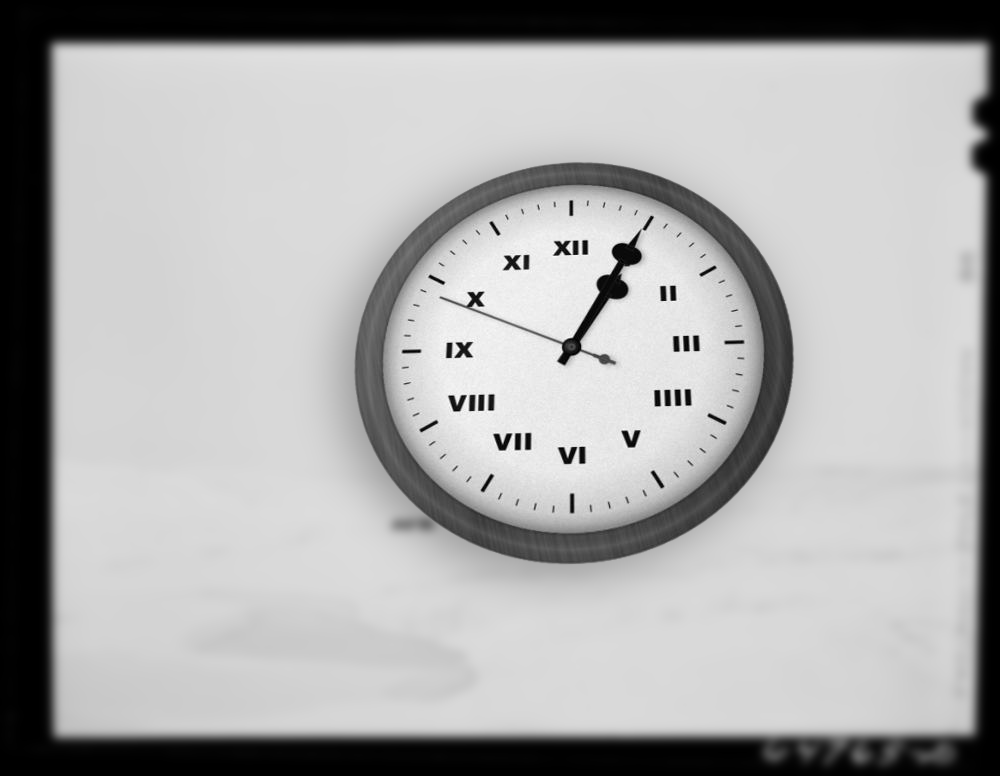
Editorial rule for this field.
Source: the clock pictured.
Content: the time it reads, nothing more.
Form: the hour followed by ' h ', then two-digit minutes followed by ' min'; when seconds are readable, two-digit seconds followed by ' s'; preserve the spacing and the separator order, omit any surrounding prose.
1 h 04 min 49 s
